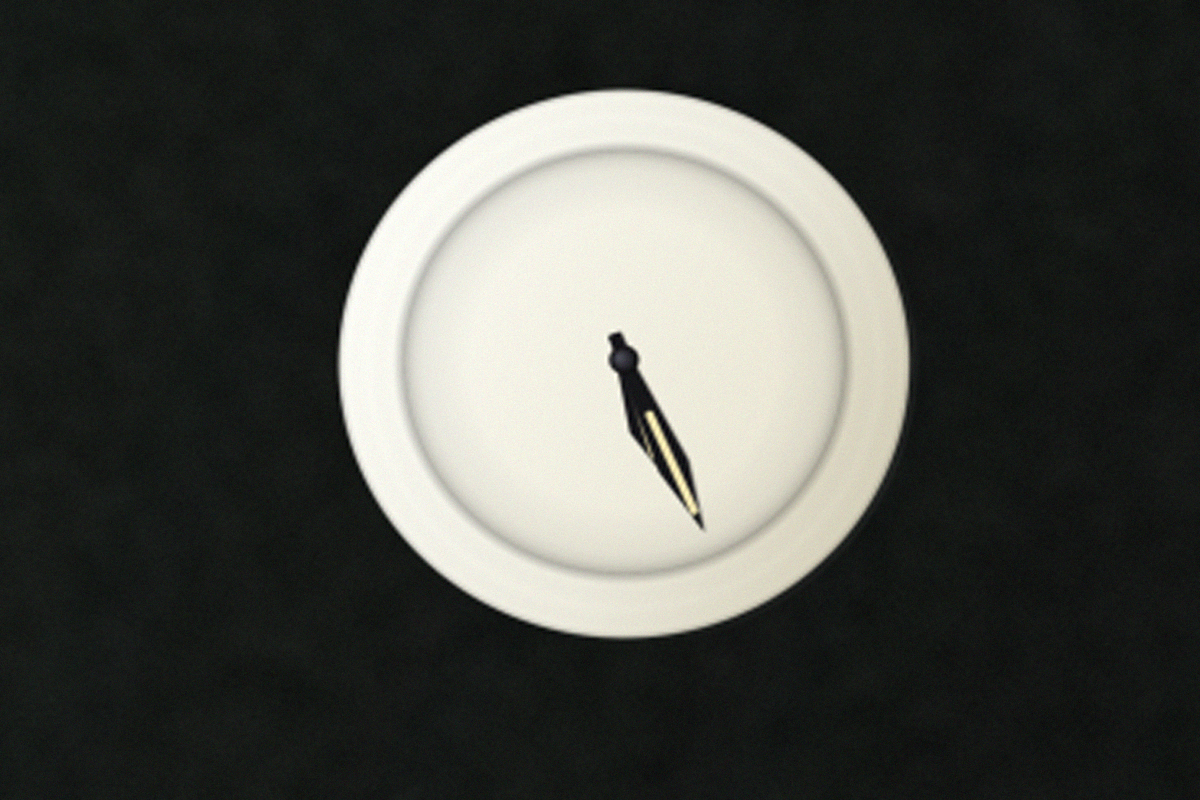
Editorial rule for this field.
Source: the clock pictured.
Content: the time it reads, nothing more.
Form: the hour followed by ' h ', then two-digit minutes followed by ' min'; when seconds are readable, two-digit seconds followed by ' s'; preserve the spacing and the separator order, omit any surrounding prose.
5 h 26 min
